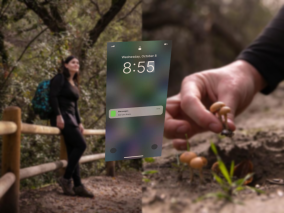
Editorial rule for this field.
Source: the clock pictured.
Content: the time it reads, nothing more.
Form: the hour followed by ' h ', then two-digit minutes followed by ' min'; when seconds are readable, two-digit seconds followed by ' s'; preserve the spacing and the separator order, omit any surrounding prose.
8 h 55 min
